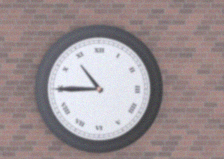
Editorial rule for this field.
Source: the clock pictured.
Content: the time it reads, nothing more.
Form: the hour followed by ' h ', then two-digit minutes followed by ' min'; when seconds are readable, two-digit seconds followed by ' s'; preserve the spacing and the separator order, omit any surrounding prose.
10 h 45 min
